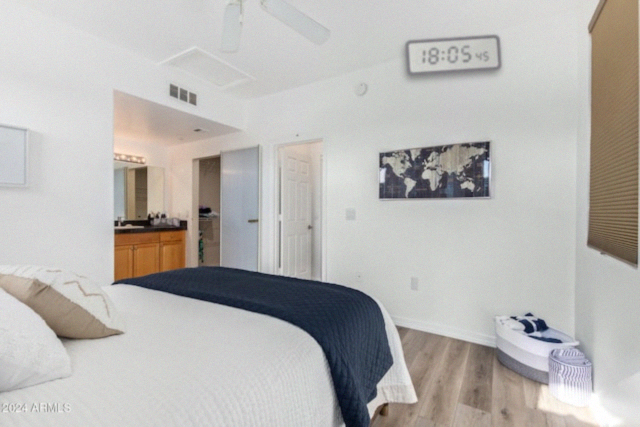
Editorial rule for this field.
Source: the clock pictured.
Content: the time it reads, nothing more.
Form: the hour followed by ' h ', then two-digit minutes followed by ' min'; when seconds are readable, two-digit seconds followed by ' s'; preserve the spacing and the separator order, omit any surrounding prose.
18 h 05 min
